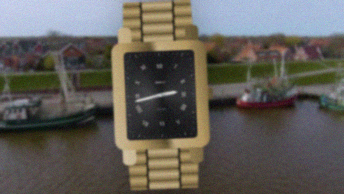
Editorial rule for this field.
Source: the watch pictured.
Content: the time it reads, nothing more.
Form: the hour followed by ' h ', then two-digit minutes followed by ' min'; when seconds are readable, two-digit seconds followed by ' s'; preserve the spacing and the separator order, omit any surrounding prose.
2 h 43 min
